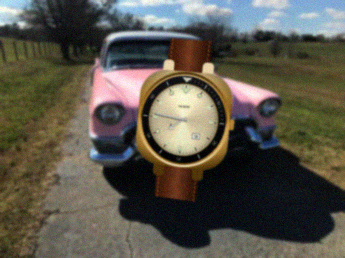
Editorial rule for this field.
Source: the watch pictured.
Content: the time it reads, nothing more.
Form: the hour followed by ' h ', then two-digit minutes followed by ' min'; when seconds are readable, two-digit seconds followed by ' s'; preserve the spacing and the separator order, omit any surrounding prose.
7 h 46 min
